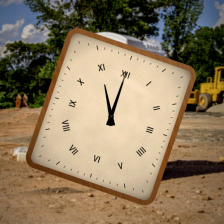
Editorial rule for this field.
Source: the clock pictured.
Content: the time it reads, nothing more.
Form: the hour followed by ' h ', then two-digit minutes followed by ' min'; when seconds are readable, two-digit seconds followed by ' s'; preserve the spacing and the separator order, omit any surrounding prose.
11 h 00 min
